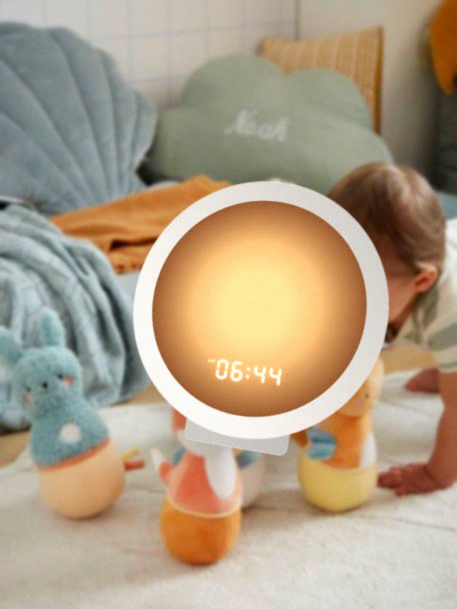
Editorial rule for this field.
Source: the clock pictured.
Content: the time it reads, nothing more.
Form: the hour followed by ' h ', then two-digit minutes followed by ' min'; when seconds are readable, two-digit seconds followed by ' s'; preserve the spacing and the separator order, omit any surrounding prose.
6 h 44 min
